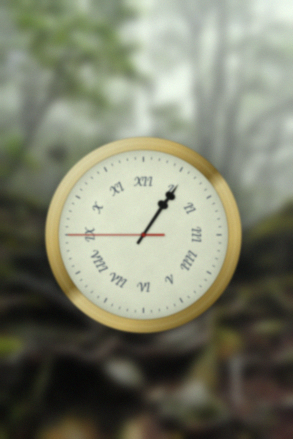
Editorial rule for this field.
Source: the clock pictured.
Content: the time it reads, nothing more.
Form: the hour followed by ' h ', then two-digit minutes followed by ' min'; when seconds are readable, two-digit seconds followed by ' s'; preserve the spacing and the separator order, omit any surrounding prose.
1 h 05 min 45 s
